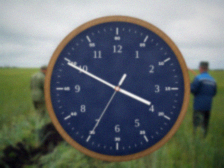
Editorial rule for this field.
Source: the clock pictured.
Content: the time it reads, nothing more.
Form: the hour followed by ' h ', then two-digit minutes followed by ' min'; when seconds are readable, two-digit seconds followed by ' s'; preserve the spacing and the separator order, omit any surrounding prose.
3 h 49 min 35 s
